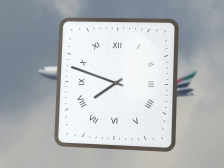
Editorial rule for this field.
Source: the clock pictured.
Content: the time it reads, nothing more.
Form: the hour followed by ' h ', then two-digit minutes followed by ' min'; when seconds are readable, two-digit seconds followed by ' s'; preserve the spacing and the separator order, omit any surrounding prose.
7 h 48 min
